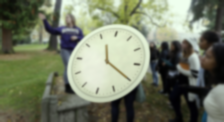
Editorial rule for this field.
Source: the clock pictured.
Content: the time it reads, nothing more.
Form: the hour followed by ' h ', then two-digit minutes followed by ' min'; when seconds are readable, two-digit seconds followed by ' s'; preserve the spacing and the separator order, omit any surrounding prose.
11 h 20 min
